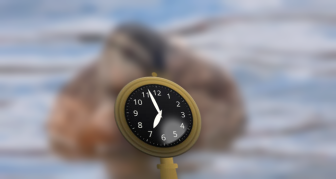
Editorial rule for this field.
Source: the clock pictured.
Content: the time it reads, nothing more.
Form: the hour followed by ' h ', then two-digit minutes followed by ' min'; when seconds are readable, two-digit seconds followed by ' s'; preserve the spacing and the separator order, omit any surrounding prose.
6 h 57 min
